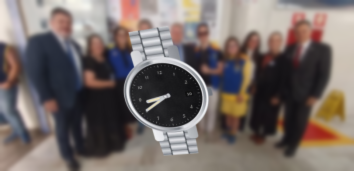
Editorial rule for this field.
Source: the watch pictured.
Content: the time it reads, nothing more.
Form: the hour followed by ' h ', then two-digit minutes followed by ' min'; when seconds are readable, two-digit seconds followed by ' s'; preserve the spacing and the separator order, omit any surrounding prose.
8 h 40 min
